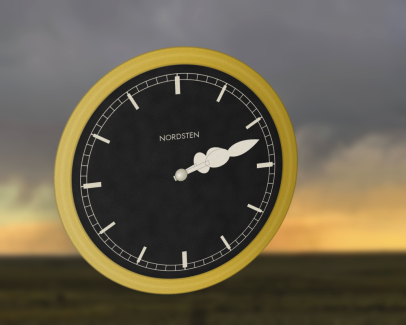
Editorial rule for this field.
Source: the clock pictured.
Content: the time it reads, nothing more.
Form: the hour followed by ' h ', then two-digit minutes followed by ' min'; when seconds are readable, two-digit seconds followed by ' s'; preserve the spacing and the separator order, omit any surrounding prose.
2 h 12 min
